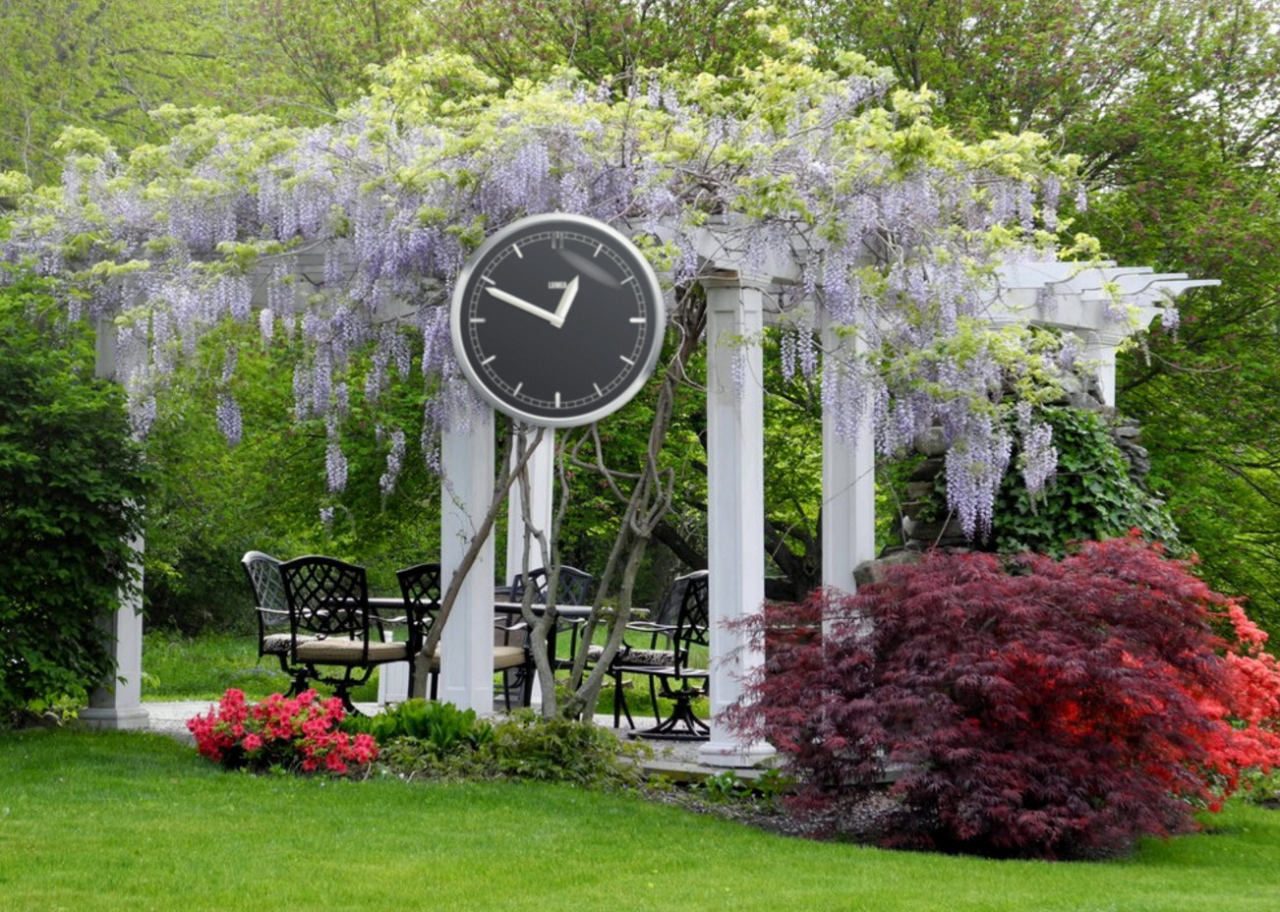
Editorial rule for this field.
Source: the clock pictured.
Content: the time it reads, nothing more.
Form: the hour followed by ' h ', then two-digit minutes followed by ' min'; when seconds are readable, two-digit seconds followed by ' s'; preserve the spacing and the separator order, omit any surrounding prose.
12 h 49 min
